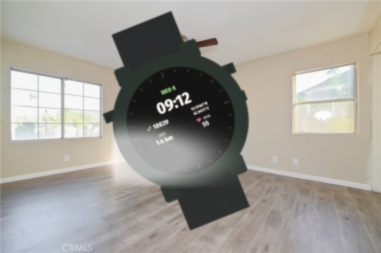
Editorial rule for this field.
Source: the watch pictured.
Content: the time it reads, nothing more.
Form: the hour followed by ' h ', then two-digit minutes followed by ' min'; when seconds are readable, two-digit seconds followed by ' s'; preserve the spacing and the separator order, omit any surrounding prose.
9 h 12 min
